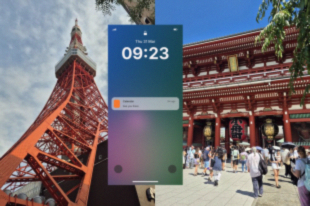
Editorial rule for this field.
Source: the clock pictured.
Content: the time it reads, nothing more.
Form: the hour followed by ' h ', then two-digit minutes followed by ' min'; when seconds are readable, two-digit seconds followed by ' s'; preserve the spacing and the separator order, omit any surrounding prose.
9 h 23 min
